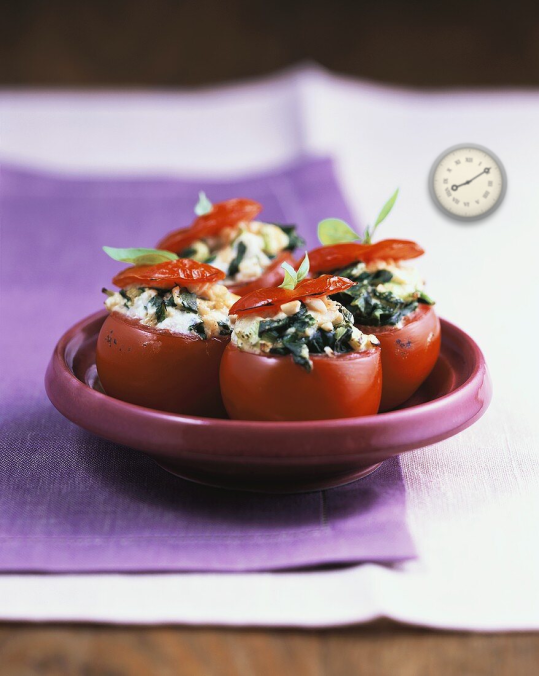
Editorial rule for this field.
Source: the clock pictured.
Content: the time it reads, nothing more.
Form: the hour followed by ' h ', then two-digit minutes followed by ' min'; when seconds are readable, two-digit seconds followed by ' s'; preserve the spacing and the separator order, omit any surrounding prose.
8 h 09 min
